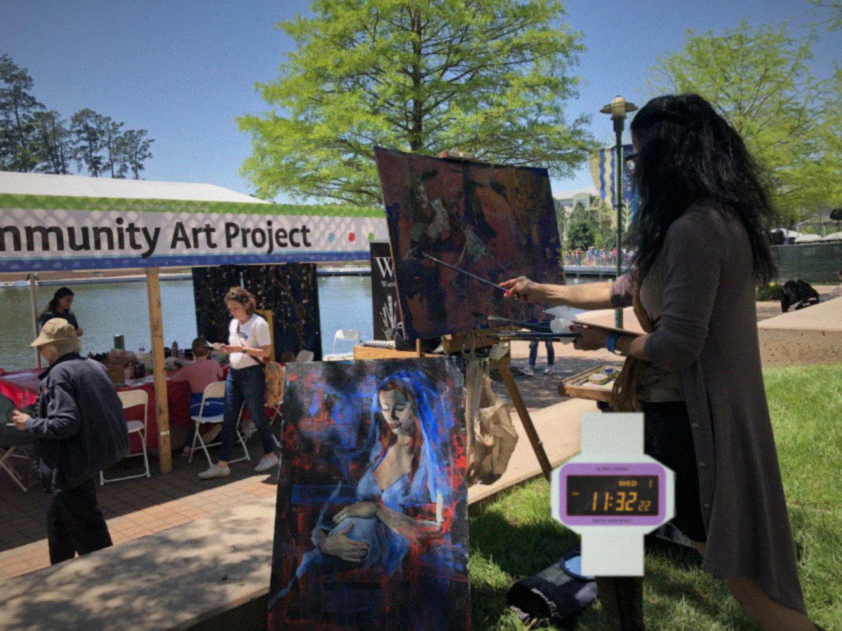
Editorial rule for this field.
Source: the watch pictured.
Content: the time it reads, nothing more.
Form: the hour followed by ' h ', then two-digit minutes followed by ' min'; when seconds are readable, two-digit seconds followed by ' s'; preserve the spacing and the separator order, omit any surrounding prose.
11 h 32 min
